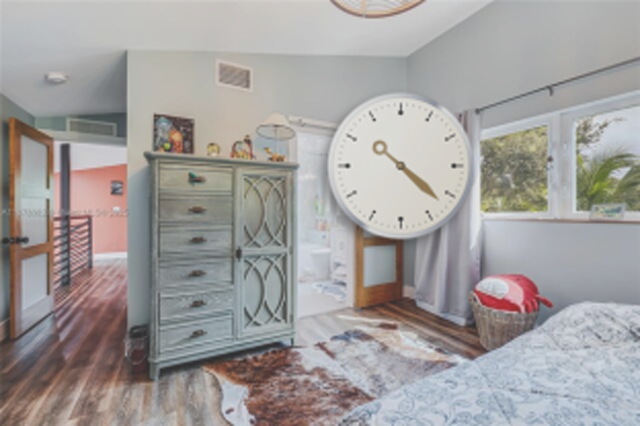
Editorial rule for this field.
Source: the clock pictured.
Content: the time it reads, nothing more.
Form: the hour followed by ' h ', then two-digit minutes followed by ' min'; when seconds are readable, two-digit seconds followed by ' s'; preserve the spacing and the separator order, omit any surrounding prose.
10 h 22 min
